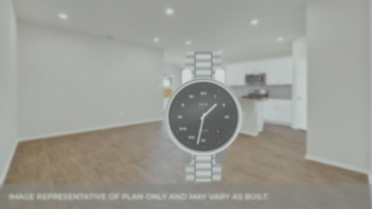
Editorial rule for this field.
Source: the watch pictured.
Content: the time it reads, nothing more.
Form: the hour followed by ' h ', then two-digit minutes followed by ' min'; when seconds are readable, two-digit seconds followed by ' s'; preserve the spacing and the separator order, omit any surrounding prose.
1 h 32 min
